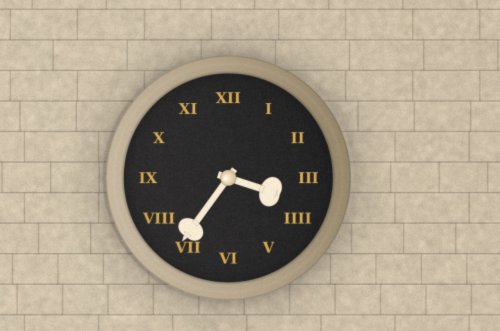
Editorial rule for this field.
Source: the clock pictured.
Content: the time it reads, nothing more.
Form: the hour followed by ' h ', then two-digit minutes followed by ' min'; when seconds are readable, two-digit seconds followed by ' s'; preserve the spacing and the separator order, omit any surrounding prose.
3 h 36 min
